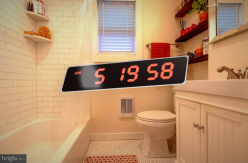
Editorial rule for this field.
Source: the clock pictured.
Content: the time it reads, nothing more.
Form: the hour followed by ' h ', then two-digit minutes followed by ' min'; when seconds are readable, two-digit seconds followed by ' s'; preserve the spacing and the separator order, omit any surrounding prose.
5 h 19 min 58 s
